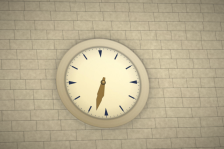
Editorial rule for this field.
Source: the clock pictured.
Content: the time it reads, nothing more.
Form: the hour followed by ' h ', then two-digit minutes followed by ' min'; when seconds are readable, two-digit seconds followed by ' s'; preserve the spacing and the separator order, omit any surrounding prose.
6 h 33 min
